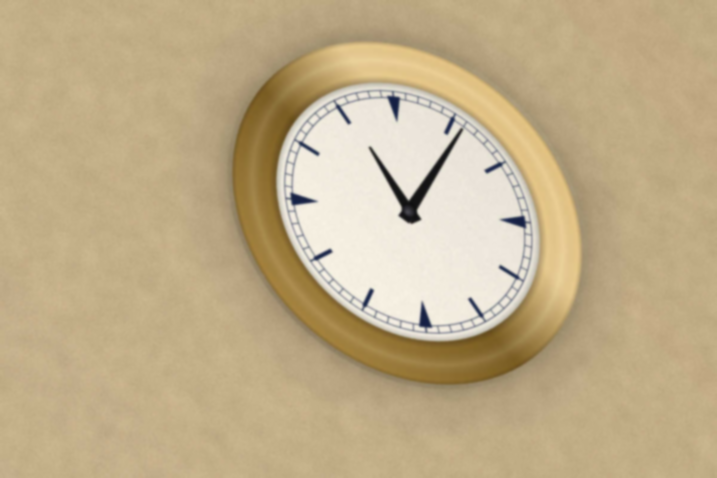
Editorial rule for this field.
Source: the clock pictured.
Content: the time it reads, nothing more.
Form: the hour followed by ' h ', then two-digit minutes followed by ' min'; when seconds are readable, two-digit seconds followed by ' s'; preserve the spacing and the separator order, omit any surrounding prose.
11 h 06 min
